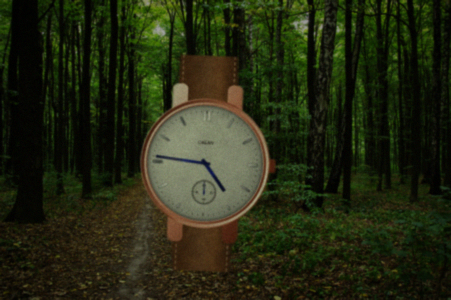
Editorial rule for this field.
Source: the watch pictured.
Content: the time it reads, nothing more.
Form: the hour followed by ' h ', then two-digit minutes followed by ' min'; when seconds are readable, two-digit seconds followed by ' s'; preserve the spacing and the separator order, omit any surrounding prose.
4 h 46 min
